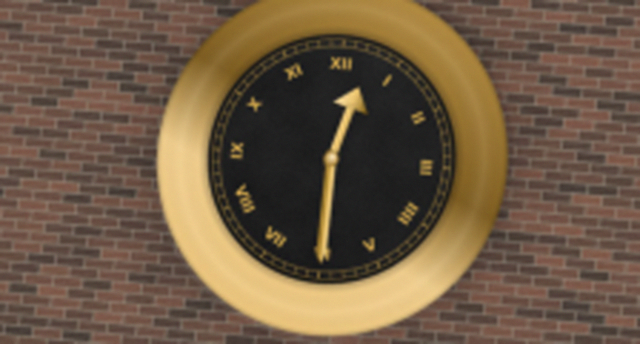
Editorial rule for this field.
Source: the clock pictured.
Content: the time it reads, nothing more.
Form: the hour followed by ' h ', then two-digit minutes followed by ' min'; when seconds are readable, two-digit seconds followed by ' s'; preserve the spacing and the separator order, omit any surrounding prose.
12 h 30 min
